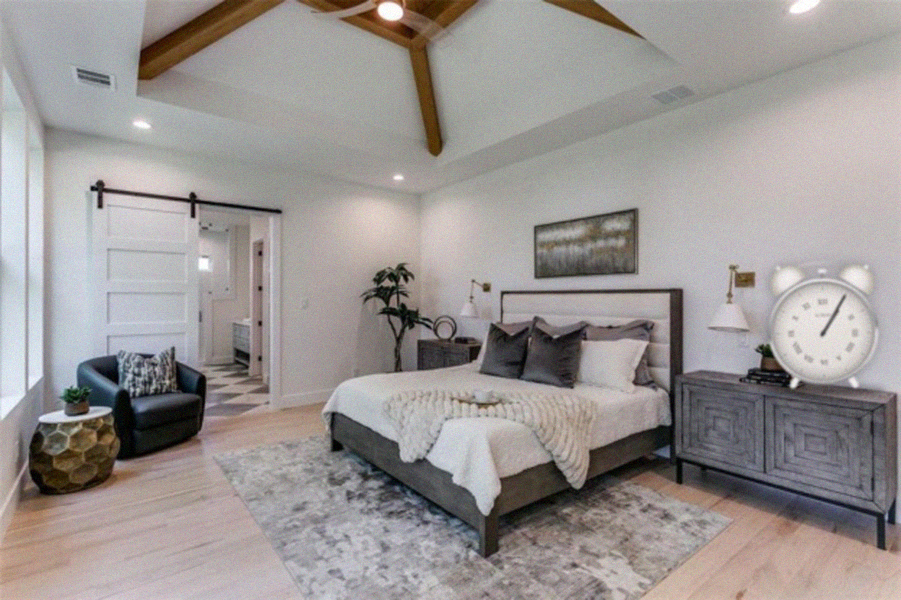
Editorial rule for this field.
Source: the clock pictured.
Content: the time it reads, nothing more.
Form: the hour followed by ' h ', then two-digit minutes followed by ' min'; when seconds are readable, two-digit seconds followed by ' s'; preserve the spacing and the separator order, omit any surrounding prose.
1 h 05 min
